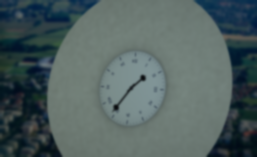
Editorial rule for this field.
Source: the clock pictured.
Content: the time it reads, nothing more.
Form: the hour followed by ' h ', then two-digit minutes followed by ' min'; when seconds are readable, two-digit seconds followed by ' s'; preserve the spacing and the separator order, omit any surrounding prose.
1 h 36 min
